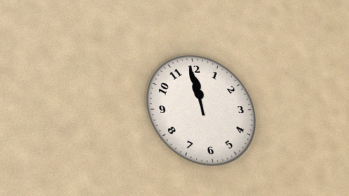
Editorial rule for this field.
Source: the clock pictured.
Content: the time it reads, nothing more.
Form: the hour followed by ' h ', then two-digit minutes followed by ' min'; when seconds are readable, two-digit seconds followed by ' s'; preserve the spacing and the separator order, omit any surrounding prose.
11 h 59 min
